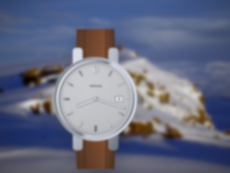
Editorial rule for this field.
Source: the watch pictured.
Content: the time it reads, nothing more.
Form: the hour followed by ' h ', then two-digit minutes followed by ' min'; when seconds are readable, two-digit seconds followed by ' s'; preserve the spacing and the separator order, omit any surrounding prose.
8 h 18 min
